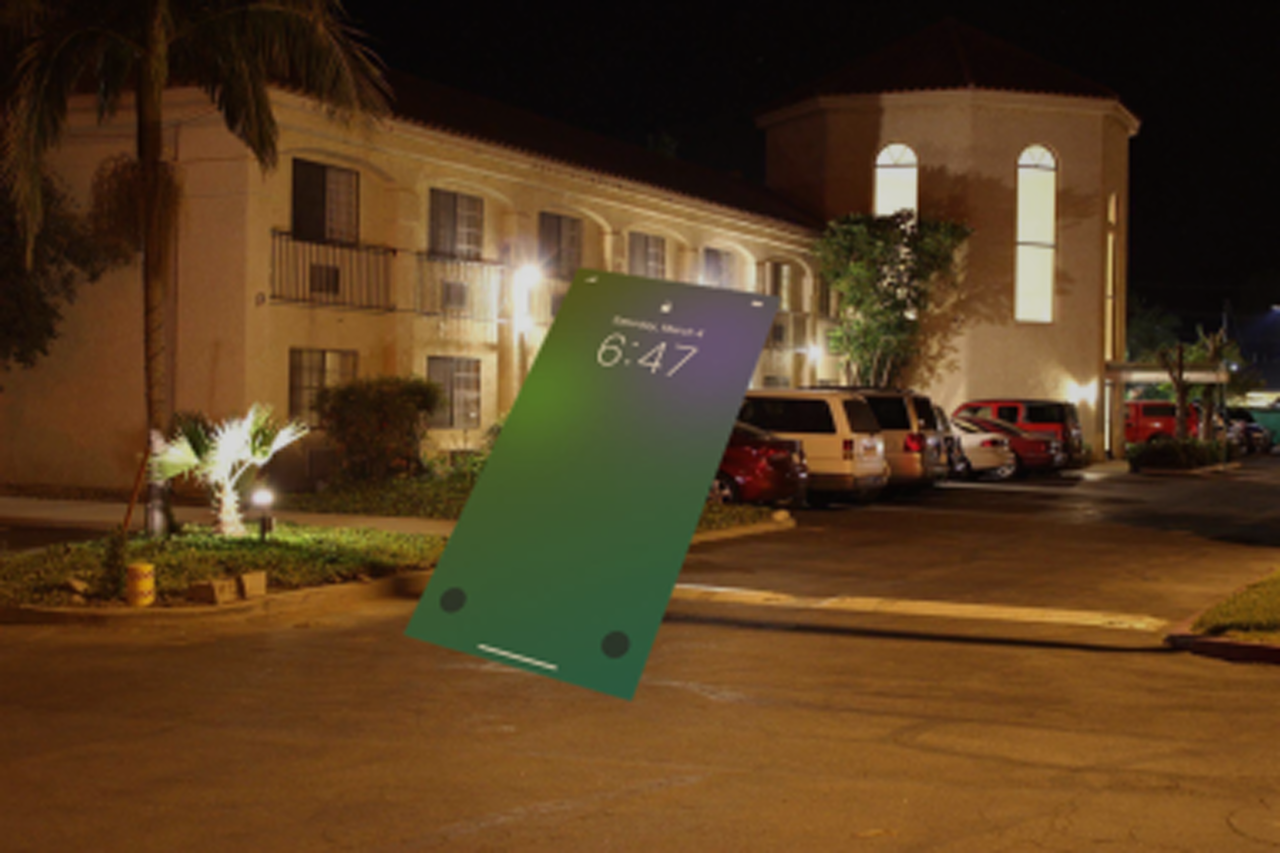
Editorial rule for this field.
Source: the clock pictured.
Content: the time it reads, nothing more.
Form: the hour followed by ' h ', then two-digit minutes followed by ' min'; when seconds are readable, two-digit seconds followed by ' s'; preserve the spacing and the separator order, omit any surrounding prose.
6 h 47 min
